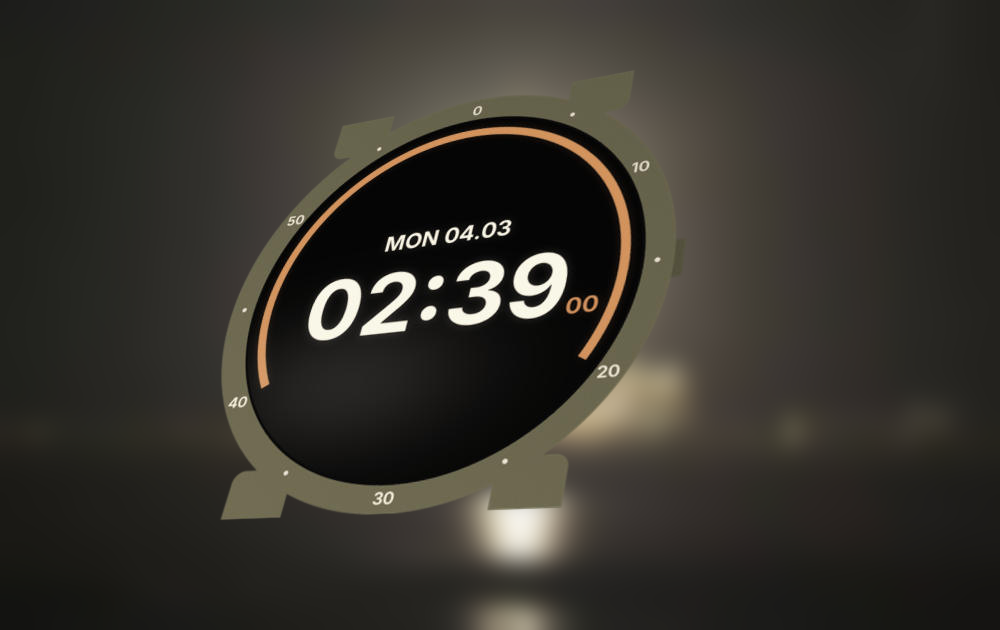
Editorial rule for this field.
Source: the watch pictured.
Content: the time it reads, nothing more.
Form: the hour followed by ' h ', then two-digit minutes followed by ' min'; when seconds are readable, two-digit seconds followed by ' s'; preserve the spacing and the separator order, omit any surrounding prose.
2 h 39 min 00 s
